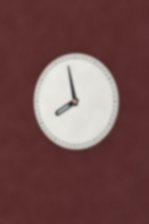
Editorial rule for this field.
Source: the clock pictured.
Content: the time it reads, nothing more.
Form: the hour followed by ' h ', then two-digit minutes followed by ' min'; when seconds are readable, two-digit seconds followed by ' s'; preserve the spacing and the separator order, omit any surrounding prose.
7 h 58 min
